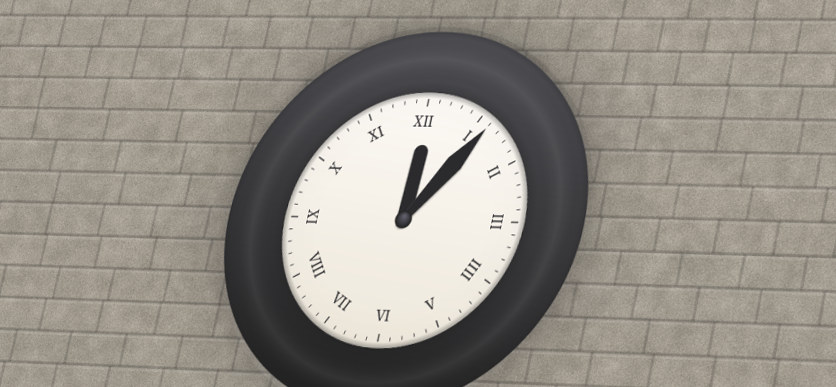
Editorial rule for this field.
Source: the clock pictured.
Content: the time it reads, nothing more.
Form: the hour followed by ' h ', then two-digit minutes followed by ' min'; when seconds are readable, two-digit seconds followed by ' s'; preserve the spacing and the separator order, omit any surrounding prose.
12 h 06 min
